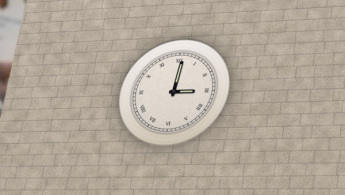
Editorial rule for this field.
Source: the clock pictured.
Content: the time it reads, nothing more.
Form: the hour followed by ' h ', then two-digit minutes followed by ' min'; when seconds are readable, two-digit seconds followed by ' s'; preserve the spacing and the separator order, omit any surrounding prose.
3 h 01 min
